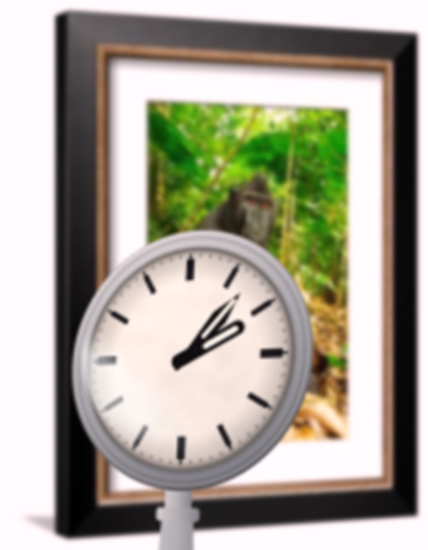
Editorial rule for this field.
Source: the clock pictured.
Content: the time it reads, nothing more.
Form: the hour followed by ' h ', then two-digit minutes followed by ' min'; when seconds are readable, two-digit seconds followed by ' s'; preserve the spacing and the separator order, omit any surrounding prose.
2 h 07 min
